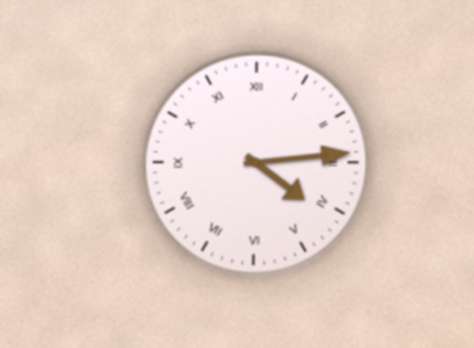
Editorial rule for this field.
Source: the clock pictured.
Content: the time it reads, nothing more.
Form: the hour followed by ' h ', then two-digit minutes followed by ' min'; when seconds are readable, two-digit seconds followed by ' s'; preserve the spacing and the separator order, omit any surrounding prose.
4 h 14 min
